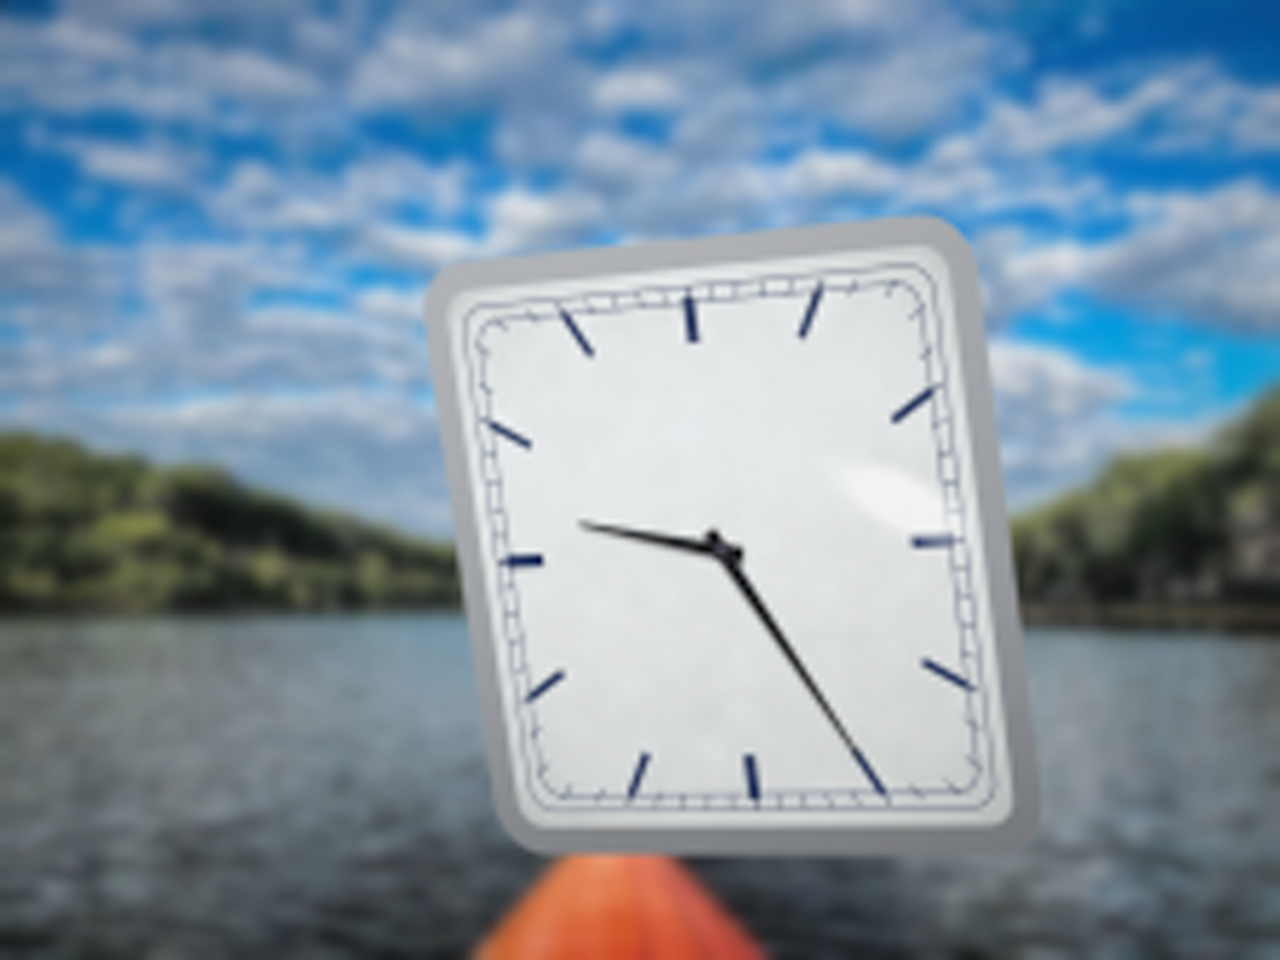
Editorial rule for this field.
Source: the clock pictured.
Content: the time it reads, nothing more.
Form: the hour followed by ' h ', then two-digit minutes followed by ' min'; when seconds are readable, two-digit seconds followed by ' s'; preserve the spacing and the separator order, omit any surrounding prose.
9 h 25 min
